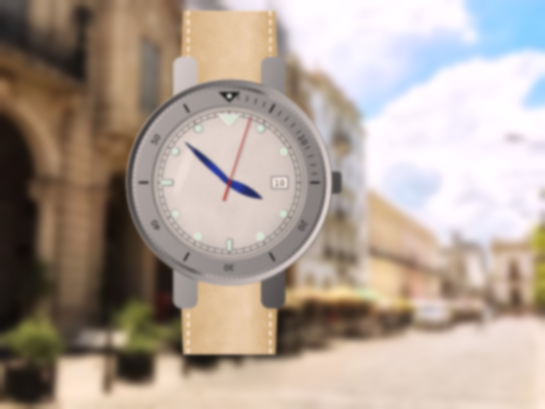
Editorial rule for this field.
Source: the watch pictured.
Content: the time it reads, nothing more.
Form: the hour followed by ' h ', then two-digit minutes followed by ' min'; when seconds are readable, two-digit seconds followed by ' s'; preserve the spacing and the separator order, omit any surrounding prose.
3 h 52 min 03 s
